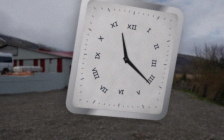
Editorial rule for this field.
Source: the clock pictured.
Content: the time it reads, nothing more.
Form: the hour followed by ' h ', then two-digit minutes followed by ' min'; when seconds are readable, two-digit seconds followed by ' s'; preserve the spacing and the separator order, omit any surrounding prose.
11 h 21 min
